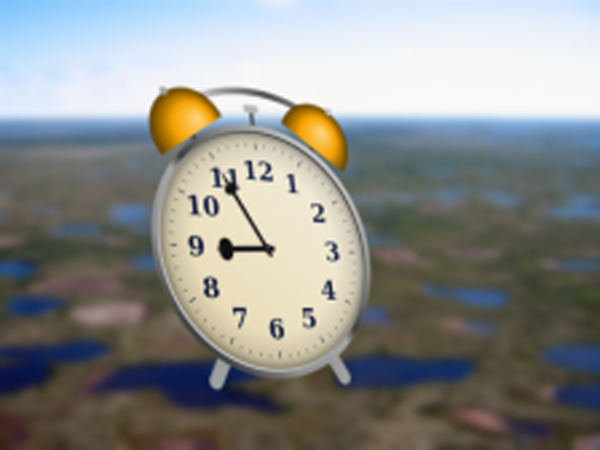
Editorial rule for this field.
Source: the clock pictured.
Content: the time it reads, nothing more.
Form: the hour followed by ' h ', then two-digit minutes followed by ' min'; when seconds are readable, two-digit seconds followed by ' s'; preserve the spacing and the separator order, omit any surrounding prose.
8 h 55 min
